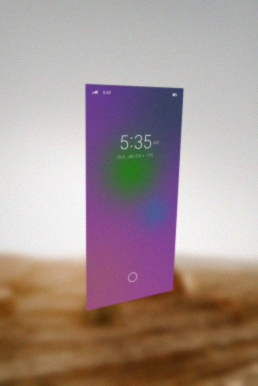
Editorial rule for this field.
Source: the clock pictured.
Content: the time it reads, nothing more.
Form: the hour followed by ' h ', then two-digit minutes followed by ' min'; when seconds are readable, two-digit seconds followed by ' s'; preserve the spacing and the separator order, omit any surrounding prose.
5 h 35 min
